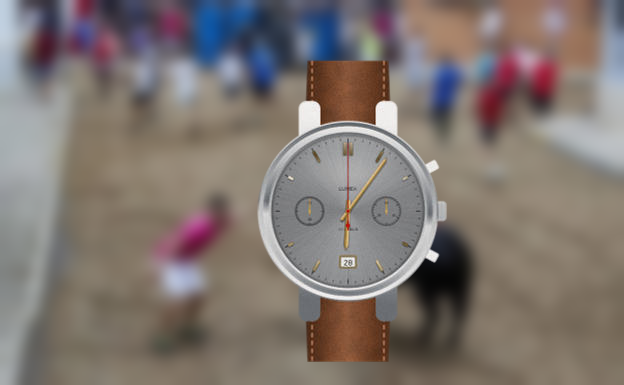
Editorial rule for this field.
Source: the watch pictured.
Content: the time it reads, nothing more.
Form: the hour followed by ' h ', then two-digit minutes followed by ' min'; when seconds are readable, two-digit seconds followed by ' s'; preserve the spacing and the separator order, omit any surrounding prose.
6 h 06 min
